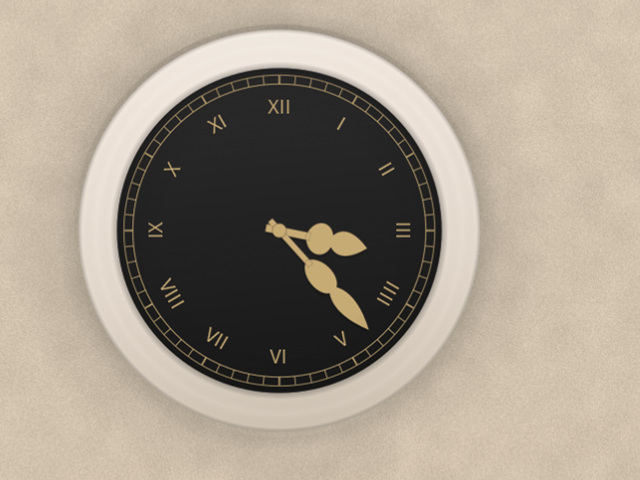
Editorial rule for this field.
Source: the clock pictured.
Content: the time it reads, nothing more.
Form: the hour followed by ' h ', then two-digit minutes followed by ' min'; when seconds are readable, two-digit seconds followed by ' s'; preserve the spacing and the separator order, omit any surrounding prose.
3 h 23 min
